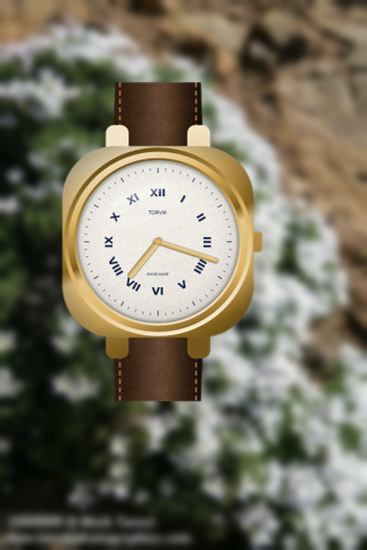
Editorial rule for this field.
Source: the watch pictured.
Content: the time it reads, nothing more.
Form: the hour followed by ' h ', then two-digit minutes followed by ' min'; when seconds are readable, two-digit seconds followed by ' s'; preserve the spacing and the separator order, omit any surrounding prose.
7 h 18 min
